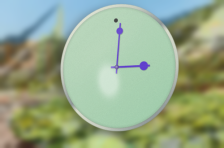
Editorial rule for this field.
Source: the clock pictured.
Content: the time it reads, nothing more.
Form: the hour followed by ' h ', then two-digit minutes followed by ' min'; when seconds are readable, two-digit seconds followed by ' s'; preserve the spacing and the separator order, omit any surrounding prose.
3 h 01 min
